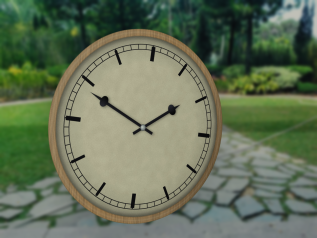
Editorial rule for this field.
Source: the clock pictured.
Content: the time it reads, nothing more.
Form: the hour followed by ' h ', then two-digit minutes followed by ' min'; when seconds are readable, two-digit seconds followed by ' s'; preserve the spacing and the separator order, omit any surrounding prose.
1 h 49 min
